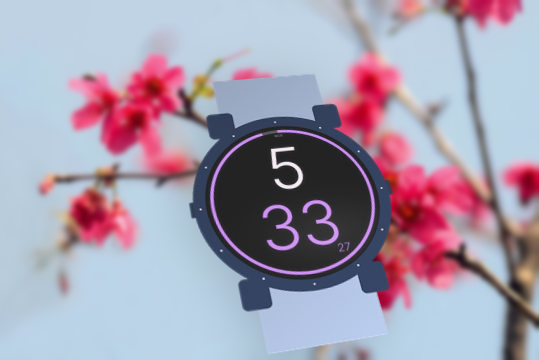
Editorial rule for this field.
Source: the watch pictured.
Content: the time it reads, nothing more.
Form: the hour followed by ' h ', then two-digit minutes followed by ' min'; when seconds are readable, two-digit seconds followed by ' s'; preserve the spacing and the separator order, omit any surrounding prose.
5 h 33 min 27 s
